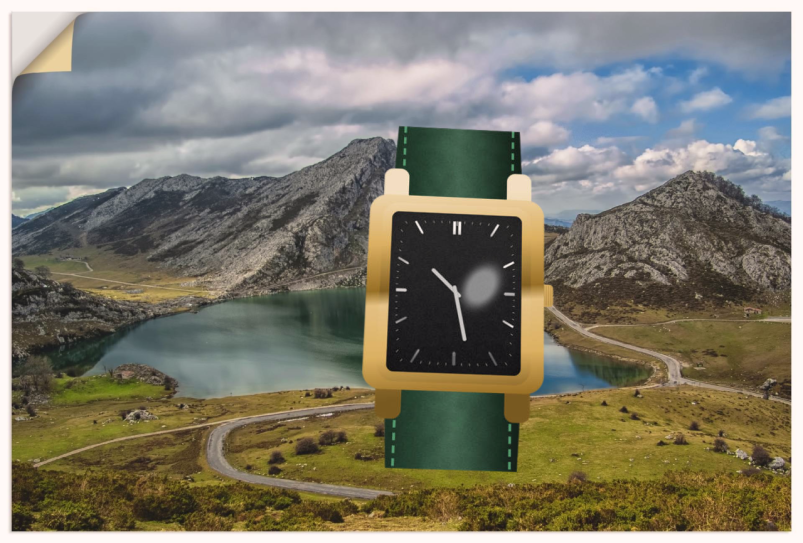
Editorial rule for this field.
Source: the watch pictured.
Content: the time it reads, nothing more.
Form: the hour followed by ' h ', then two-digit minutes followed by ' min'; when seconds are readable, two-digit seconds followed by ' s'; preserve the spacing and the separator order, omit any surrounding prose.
10 h 28 min
